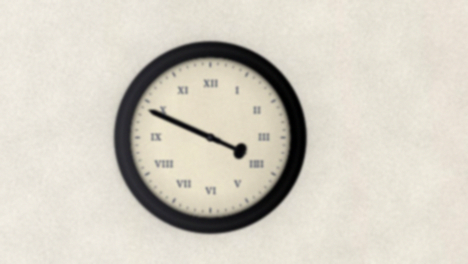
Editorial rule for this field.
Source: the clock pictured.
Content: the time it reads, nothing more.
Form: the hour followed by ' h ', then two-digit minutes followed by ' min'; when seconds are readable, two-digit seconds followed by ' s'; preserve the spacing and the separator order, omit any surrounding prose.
3 h 49 min
